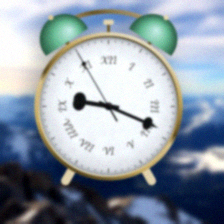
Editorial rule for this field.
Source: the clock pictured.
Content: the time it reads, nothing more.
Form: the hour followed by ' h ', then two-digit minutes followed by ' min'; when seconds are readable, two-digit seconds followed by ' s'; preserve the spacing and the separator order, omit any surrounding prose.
9 h 18 min 55 s
